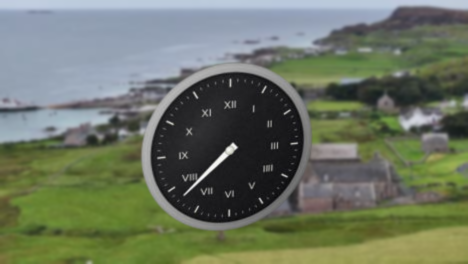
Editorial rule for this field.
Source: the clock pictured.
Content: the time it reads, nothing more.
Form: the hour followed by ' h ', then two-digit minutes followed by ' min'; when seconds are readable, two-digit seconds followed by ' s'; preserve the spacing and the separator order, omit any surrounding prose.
7 h 38 min
